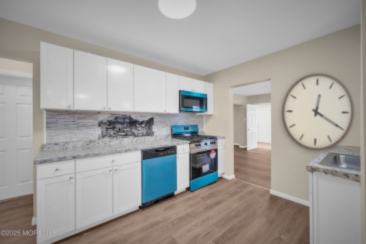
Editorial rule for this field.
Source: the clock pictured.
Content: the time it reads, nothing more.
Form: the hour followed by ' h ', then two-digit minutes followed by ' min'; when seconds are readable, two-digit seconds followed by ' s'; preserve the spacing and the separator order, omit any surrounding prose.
12 h 20 min
